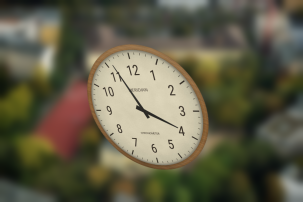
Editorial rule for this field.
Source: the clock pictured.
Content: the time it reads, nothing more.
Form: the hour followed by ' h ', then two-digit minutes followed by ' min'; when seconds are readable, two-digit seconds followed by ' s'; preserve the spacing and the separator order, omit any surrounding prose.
3 h 56 min
